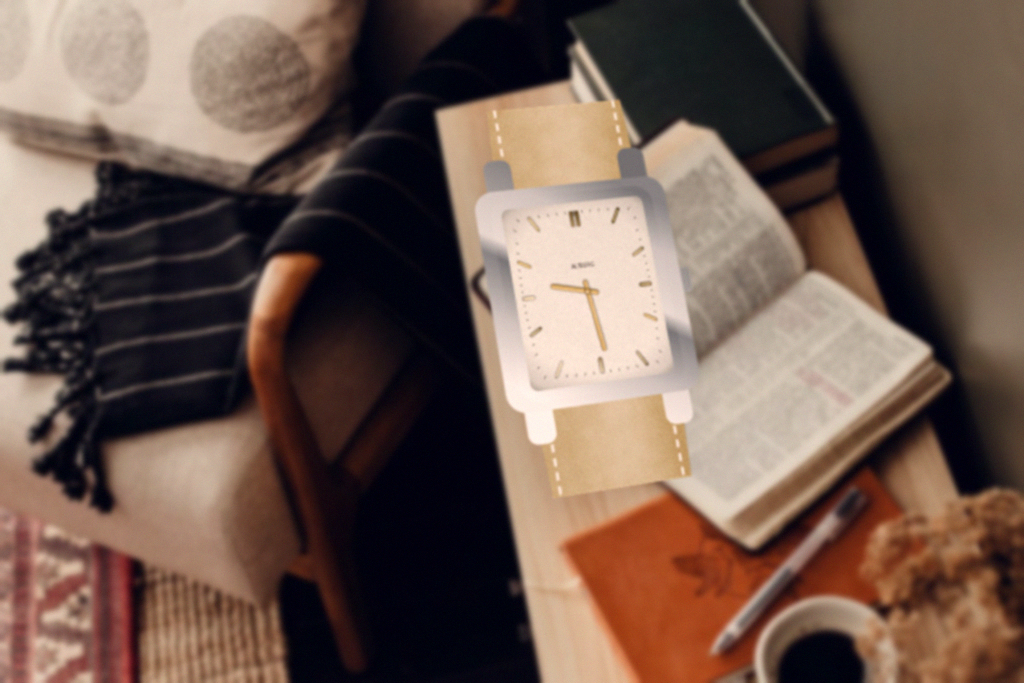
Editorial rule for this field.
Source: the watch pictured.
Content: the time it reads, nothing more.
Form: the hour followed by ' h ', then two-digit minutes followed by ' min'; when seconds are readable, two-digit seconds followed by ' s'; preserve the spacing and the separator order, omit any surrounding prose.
9 h 29 min
